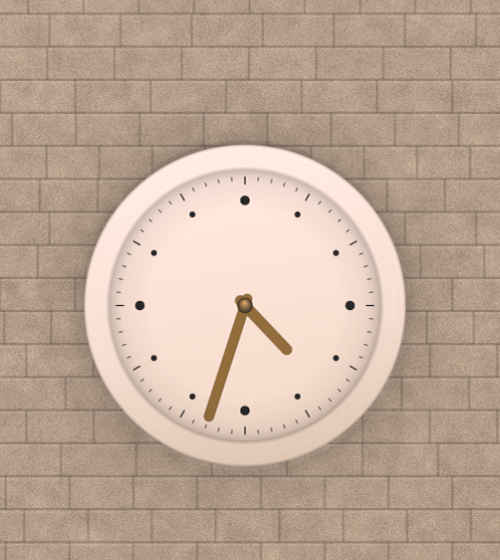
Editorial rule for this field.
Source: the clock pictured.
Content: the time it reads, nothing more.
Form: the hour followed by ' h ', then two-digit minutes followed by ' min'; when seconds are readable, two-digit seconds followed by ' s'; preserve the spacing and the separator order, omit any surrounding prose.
4 h 33 min
